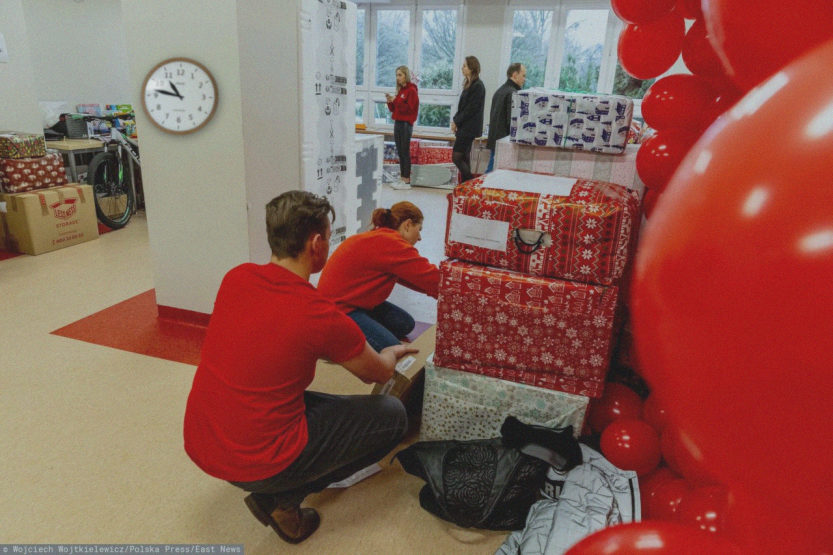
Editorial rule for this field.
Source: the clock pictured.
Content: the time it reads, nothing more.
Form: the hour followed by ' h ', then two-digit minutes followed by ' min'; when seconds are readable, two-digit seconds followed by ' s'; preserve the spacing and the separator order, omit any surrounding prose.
10 h 47 min
